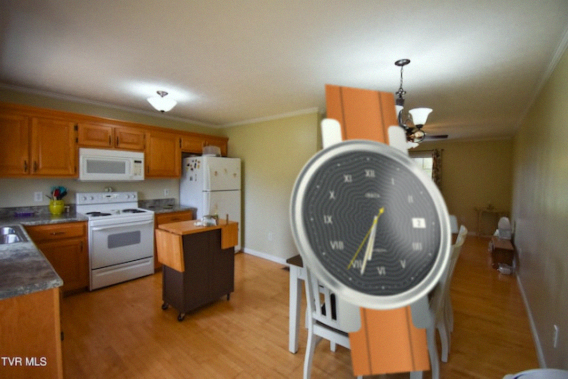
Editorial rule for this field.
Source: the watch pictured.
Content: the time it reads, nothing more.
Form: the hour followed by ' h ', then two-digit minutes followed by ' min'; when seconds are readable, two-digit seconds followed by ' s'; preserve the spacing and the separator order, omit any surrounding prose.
6 h 33 min 36 s
